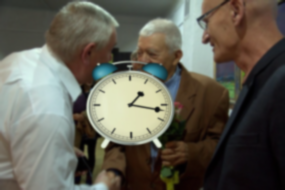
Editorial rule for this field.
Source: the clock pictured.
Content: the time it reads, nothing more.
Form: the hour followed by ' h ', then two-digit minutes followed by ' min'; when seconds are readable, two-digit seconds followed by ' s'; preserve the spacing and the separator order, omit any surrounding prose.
1 h 17 min
